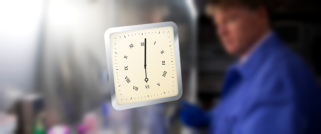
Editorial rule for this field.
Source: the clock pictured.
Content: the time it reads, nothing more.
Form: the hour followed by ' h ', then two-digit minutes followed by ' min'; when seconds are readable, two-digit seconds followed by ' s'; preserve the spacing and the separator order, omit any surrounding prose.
6 h 01 min
